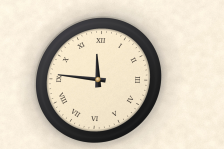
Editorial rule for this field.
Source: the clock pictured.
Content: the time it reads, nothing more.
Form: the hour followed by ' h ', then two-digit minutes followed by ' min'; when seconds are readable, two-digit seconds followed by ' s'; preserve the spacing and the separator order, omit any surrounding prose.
11 h 46 min
